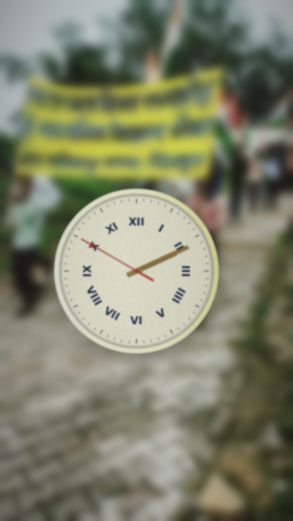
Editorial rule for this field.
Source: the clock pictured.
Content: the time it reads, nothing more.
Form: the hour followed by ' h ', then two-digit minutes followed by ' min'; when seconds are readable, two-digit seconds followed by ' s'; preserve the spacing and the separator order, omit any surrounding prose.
2 h 10 min 50 s
